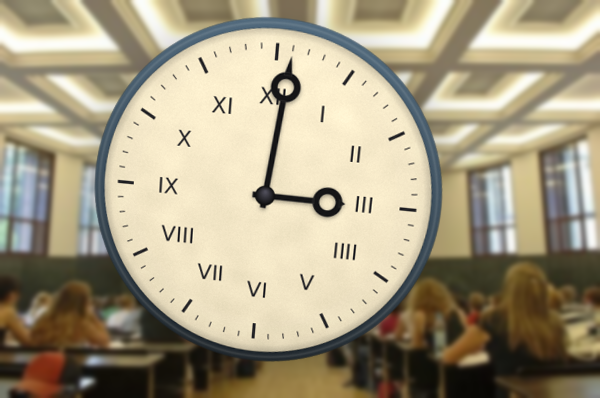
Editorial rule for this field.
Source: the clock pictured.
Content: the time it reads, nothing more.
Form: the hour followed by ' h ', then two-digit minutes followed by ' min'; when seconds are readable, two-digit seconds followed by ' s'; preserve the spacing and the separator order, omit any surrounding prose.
3 h 01 min
